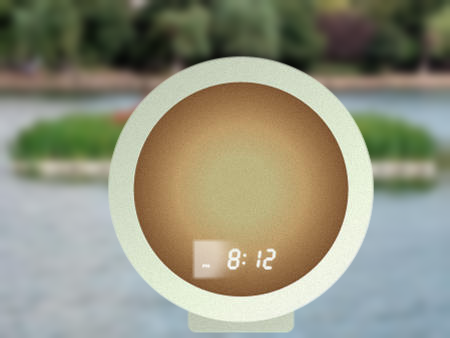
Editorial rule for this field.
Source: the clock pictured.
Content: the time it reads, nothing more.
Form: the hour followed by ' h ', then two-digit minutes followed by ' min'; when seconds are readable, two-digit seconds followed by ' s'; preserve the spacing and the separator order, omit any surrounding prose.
8 h 12 min
